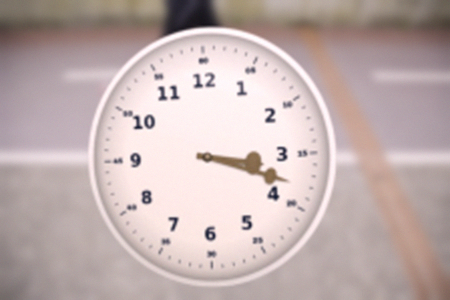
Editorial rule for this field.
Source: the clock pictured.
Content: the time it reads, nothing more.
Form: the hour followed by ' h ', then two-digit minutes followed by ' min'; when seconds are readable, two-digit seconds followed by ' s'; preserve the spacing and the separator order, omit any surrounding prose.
3 h 18 min
